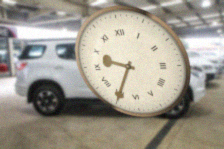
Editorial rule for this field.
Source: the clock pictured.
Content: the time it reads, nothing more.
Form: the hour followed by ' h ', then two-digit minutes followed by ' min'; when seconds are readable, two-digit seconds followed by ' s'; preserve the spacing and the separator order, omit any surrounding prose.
9 h 35 min
